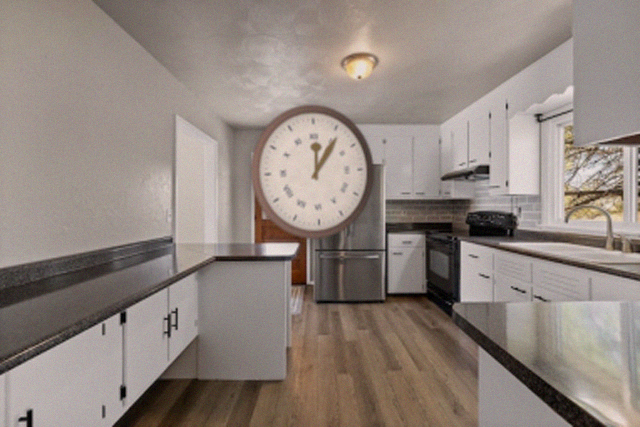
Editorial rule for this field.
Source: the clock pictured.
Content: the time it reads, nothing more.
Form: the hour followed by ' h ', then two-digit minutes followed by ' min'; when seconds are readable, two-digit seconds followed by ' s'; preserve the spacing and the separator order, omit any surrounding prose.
12 h 06 min
